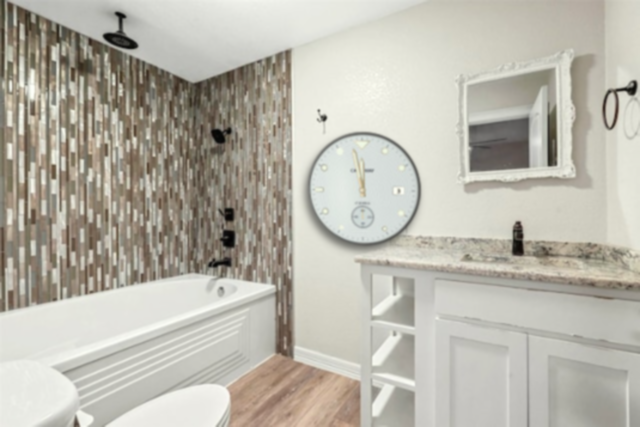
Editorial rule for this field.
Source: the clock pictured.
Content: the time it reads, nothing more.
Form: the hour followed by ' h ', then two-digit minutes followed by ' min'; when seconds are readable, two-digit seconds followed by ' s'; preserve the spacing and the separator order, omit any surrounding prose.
11 h 58 min
